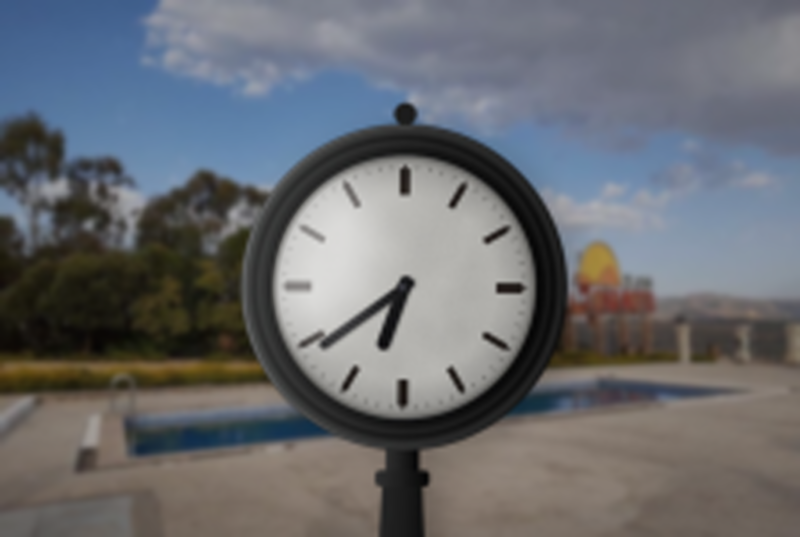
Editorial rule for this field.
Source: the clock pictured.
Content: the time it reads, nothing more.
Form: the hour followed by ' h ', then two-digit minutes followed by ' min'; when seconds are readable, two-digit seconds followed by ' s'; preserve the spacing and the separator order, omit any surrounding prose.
6 h 39 min
